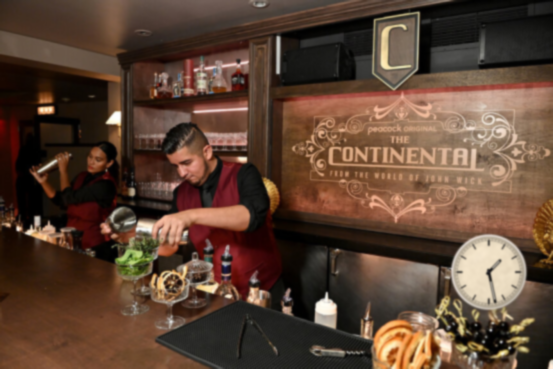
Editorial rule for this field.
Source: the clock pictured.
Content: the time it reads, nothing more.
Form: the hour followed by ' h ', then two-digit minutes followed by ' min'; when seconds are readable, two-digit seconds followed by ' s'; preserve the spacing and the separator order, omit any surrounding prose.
1 h 28 min
